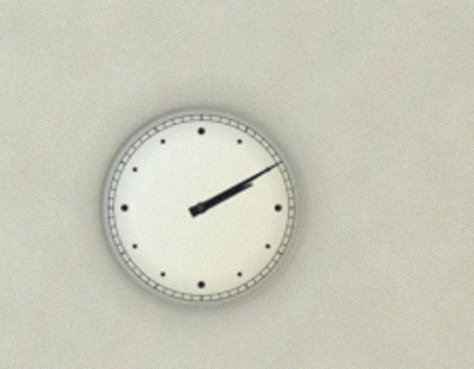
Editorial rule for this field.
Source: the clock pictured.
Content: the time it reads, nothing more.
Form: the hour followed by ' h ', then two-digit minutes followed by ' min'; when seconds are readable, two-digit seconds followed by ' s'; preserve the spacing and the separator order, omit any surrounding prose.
2 h 10 min
